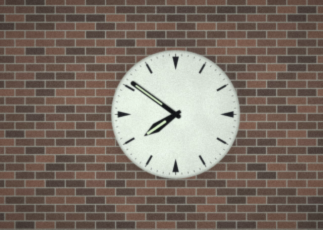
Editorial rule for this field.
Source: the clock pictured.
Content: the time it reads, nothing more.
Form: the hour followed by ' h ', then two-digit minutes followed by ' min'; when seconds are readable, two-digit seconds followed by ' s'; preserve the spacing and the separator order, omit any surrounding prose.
7 h 51 min
